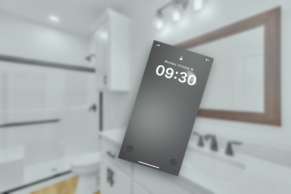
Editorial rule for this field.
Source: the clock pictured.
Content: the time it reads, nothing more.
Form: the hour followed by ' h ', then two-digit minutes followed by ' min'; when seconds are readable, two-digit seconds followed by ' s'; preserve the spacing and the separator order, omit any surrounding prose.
9 h 30 min
